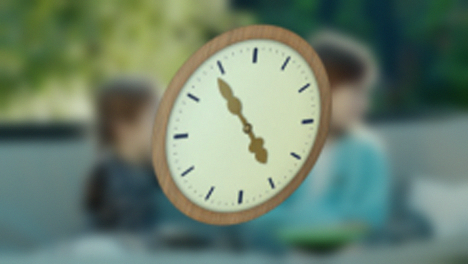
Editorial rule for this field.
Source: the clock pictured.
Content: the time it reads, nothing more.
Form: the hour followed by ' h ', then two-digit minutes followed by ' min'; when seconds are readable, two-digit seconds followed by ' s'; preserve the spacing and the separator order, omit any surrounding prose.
4 h 54 min
